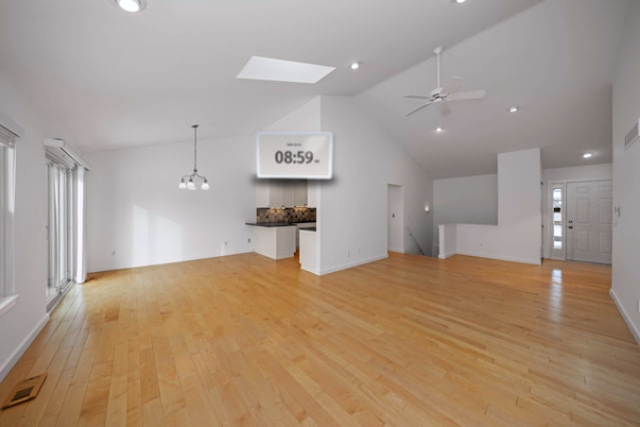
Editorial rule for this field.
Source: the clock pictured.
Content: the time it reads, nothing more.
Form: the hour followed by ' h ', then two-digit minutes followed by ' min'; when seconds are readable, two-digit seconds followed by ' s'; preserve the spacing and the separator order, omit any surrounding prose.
8 h 59 min
